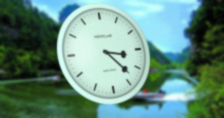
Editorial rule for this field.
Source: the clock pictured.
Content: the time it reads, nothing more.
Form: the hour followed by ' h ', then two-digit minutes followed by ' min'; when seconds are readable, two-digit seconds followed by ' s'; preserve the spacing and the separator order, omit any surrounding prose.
3 h 23 min
